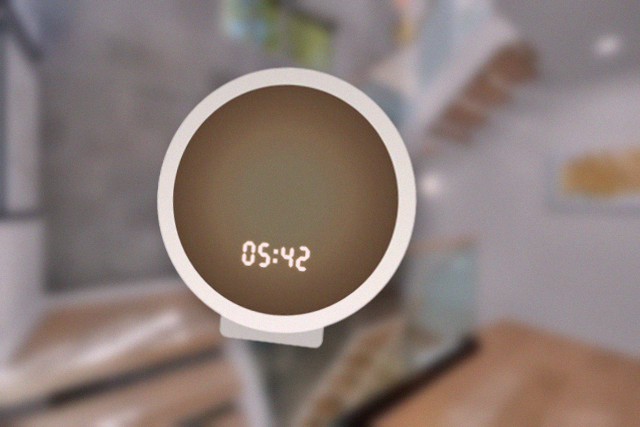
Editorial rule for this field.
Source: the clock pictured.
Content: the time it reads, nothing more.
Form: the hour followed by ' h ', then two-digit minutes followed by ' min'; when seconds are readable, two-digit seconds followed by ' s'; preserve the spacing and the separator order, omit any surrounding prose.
5 h 42 min
